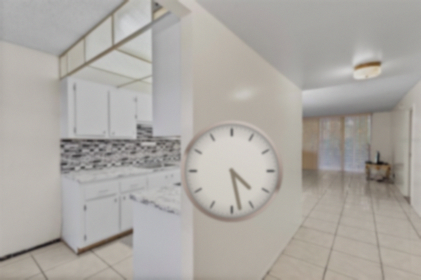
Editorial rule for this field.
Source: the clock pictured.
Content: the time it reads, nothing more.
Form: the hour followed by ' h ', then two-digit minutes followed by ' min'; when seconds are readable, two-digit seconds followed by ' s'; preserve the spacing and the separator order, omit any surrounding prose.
4 h 28 min
